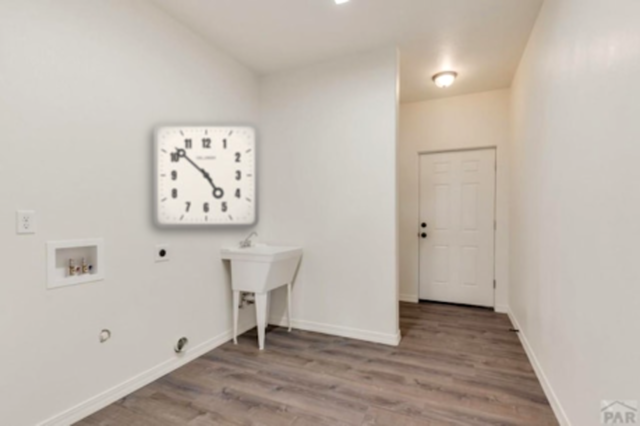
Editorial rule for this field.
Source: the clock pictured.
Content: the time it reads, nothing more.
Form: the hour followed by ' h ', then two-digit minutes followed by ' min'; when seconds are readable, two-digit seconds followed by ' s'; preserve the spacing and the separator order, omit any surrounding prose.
4 h 52 min
